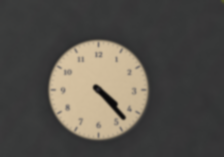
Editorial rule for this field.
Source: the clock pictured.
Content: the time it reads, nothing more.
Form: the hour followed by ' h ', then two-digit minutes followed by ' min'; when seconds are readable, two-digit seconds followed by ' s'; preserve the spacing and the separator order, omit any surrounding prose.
4 h 23 min
